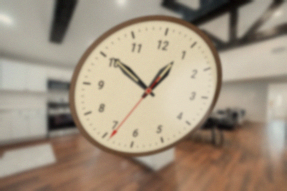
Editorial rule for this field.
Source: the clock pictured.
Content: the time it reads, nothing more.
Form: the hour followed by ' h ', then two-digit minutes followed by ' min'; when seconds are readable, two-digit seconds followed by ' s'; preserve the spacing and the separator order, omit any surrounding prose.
12 h 50 min 34 s
